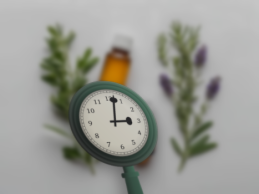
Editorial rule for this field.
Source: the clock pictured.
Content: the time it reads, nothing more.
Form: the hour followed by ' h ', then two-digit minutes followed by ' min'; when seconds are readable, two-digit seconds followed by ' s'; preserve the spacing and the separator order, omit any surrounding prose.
3 h 02 min
